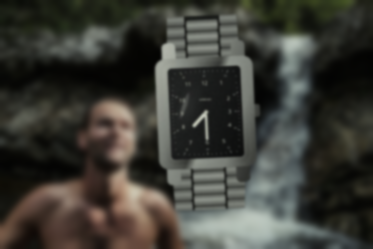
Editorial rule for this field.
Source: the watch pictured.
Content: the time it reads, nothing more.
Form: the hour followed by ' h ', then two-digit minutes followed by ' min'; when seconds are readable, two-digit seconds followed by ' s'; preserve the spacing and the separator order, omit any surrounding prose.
7 h 30 min
